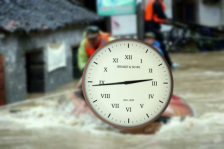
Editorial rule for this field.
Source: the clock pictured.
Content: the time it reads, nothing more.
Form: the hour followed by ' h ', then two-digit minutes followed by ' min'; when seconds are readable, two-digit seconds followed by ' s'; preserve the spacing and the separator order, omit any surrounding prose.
2 h 44 min
